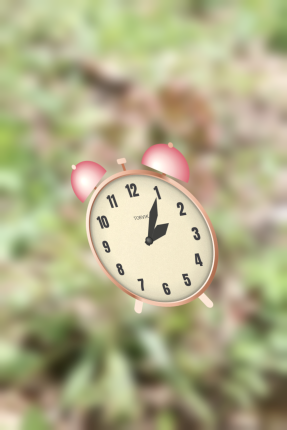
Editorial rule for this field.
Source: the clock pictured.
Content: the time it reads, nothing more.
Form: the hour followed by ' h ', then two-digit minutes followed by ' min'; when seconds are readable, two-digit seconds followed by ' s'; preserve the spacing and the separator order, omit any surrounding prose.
2 h 05 min
